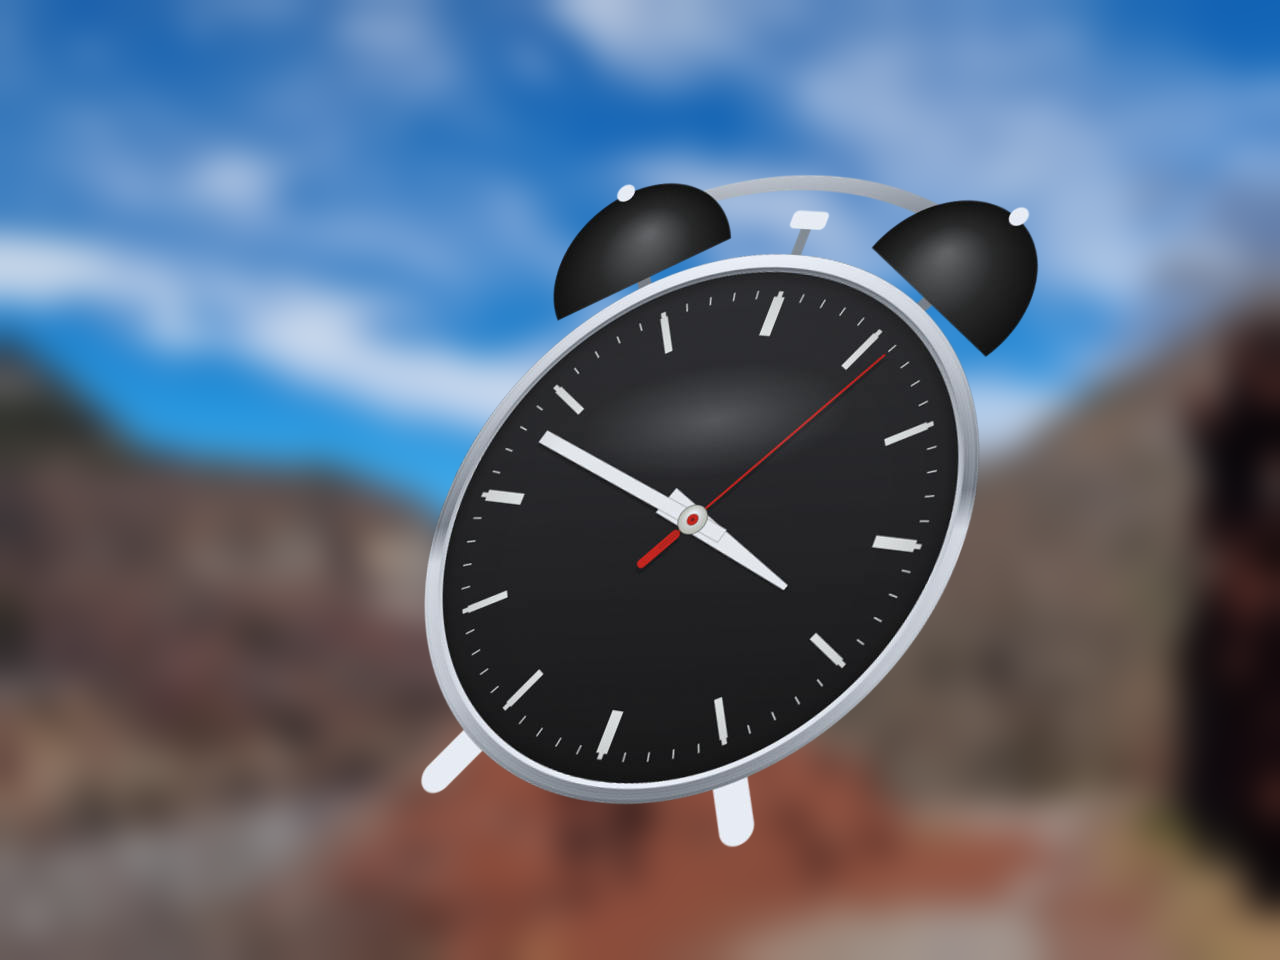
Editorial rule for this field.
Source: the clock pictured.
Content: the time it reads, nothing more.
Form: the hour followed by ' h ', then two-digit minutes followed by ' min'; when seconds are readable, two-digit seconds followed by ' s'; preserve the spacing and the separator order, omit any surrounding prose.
3 h 48 min 06 s
